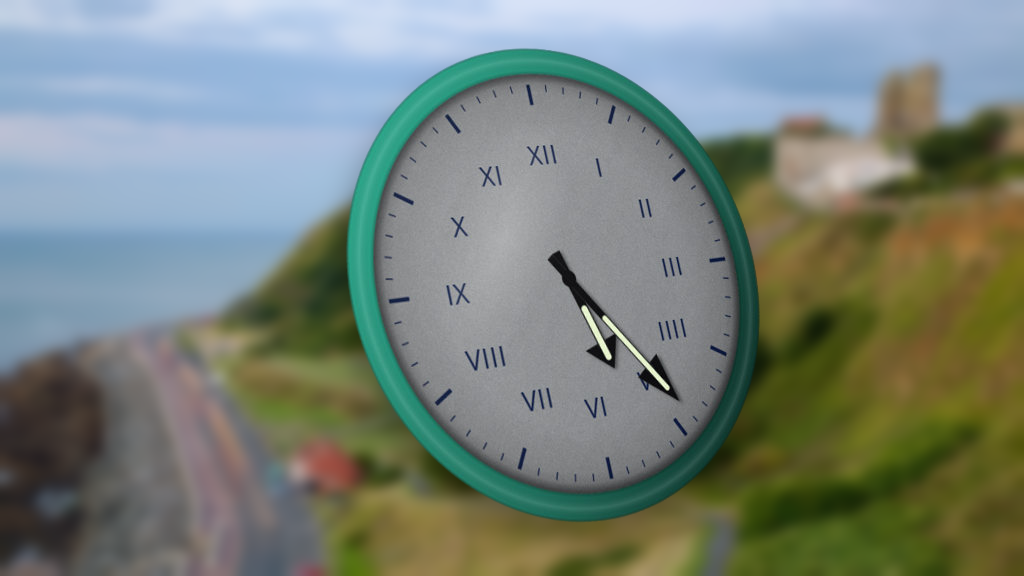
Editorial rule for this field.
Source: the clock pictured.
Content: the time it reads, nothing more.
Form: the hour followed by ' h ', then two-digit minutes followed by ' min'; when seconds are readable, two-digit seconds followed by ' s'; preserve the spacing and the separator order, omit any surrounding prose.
5 h 24 min
